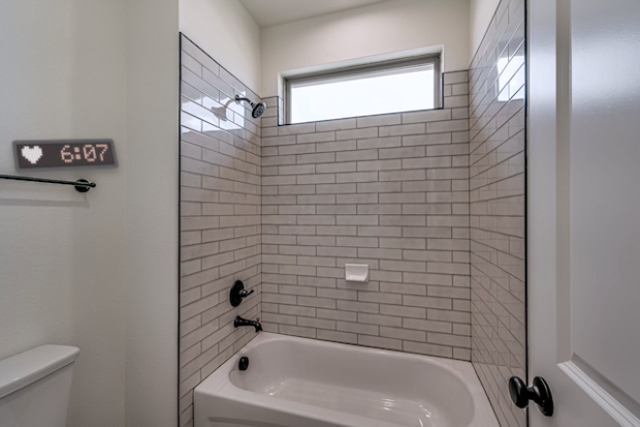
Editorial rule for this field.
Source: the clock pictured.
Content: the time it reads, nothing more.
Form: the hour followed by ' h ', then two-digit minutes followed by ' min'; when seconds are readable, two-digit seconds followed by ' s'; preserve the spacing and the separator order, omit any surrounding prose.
6 h 07 min
